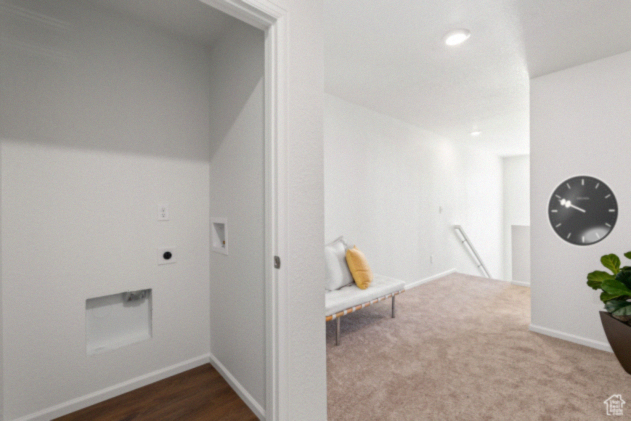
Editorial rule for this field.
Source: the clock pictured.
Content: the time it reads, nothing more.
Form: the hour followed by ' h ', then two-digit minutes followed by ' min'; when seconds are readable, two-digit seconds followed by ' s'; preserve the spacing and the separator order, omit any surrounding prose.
9 h 49 min
